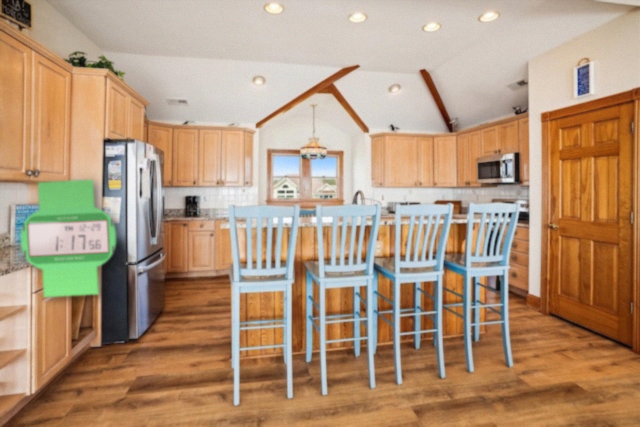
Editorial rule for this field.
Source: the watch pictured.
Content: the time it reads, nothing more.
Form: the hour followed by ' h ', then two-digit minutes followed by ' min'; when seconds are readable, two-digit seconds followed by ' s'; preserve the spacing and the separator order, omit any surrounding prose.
1 h 17 min
